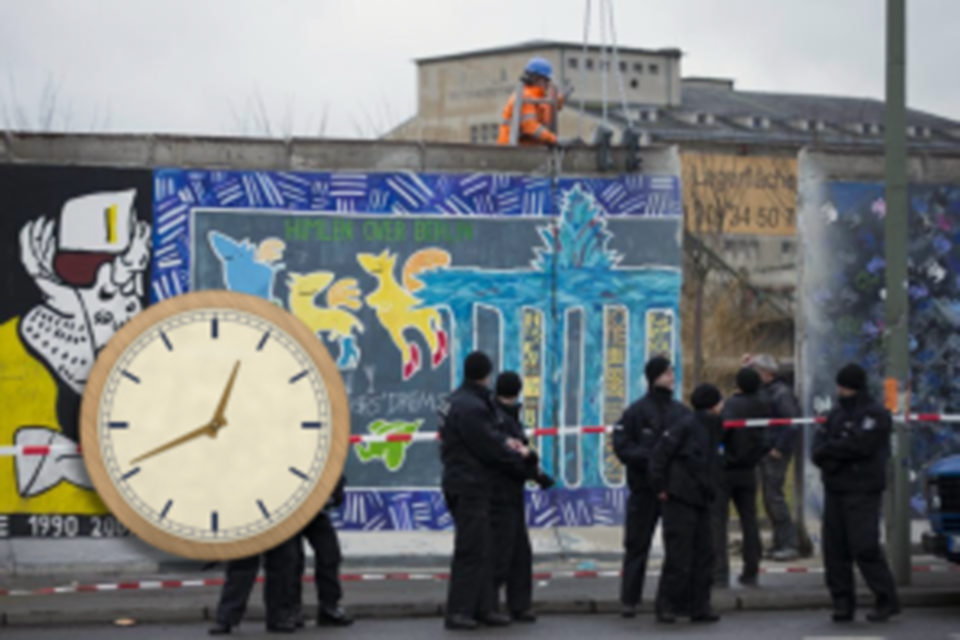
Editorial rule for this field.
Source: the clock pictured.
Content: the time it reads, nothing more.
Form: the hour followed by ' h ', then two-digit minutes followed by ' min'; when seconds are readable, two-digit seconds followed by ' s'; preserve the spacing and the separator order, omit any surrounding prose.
12 h 41 min
